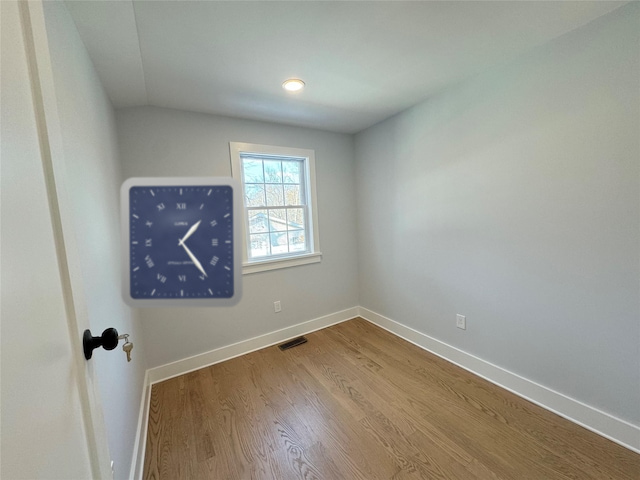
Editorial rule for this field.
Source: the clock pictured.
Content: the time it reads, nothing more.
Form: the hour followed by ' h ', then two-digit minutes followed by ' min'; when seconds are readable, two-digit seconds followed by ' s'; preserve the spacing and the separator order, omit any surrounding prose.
1 h 24 min
